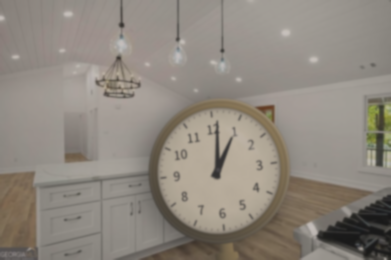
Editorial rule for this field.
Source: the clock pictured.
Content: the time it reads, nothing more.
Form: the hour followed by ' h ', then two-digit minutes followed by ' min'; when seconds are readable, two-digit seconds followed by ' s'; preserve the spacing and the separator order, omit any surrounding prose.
1 h 01 min
